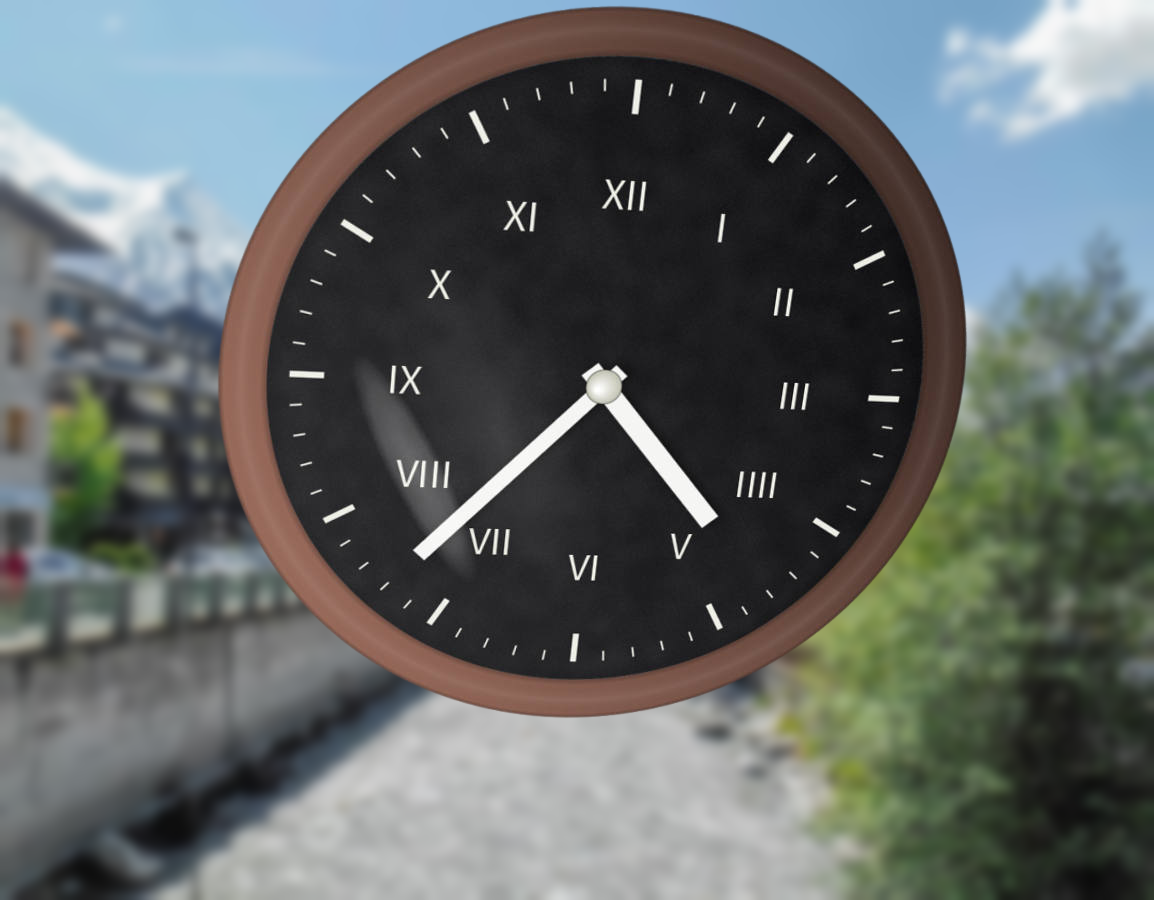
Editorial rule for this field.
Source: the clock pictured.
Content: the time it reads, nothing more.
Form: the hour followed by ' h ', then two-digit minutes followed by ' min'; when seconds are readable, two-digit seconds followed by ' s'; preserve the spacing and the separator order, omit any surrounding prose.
4 h 37 min
